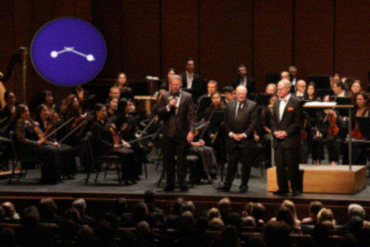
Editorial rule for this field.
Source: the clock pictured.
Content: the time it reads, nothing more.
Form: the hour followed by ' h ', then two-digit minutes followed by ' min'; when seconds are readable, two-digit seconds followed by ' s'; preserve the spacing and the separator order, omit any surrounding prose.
8 h 19 min
